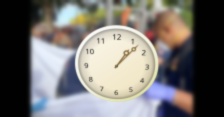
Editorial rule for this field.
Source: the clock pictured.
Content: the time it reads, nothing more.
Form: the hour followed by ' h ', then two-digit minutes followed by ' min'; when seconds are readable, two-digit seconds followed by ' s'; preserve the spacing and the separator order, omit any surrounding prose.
1 h 07 min
